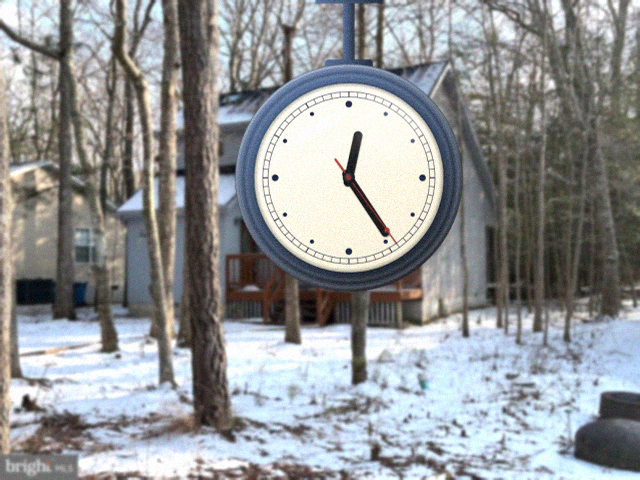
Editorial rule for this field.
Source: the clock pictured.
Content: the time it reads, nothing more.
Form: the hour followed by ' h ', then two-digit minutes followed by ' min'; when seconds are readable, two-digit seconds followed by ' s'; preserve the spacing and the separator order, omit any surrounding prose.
12 h 24 min 24 s
